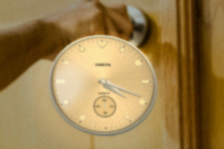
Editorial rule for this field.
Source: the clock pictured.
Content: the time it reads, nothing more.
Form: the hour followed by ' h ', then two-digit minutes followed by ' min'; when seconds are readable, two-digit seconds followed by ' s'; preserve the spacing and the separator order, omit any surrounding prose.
4 h 19 min
